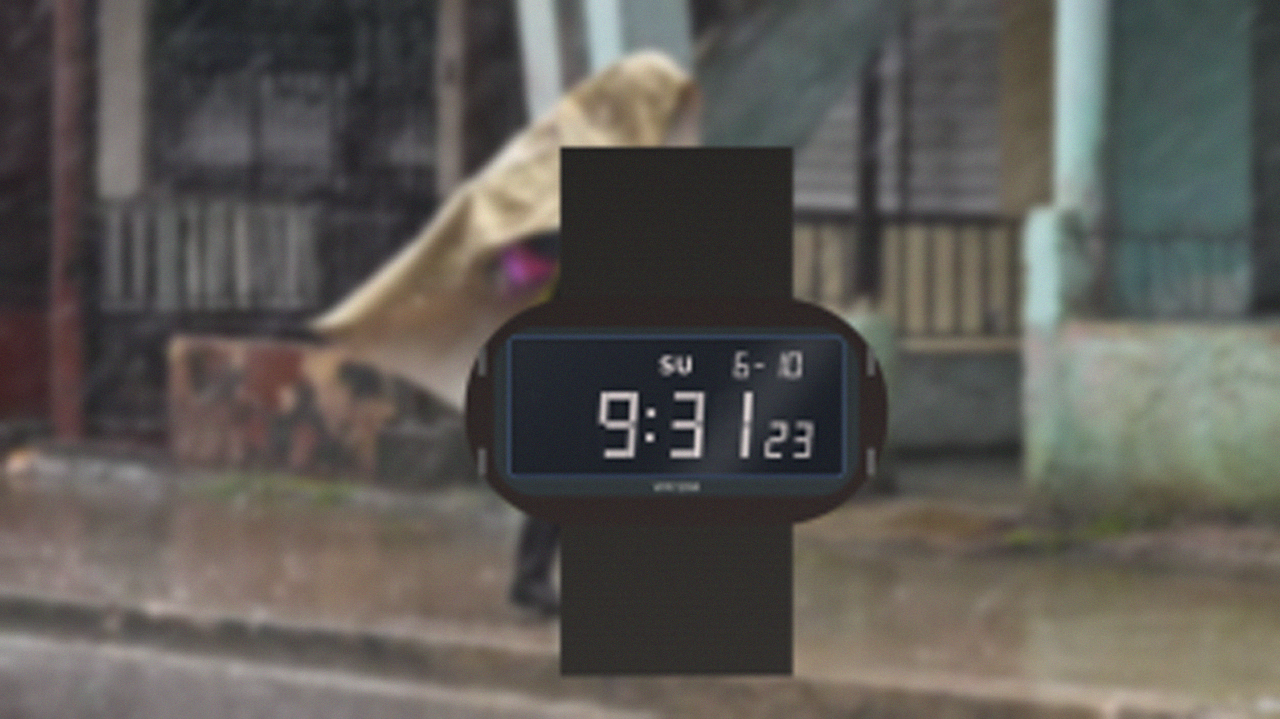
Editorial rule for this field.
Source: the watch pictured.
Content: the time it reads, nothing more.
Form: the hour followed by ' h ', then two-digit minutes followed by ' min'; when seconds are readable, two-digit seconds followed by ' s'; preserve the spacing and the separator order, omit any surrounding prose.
9 h 31 min 23 s
